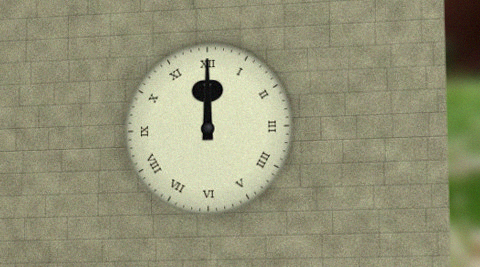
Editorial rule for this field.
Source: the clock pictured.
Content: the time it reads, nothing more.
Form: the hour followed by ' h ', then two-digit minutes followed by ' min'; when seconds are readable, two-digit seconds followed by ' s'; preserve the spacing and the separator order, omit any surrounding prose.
12 h 00 min
